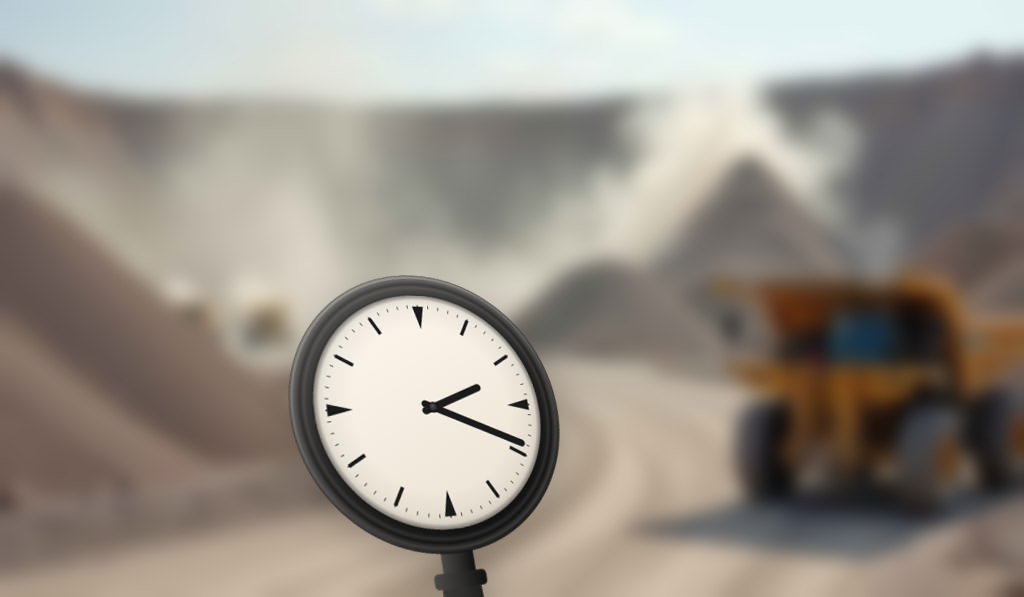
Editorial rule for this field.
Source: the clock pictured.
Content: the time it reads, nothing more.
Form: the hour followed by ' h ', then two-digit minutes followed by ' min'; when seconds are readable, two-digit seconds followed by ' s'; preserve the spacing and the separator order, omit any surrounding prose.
2 h 19 min
